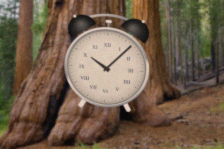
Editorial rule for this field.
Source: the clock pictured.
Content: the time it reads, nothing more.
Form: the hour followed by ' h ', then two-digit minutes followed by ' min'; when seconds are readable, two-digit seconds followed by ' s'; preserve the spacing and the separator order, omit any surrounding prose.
10 h 07 min
